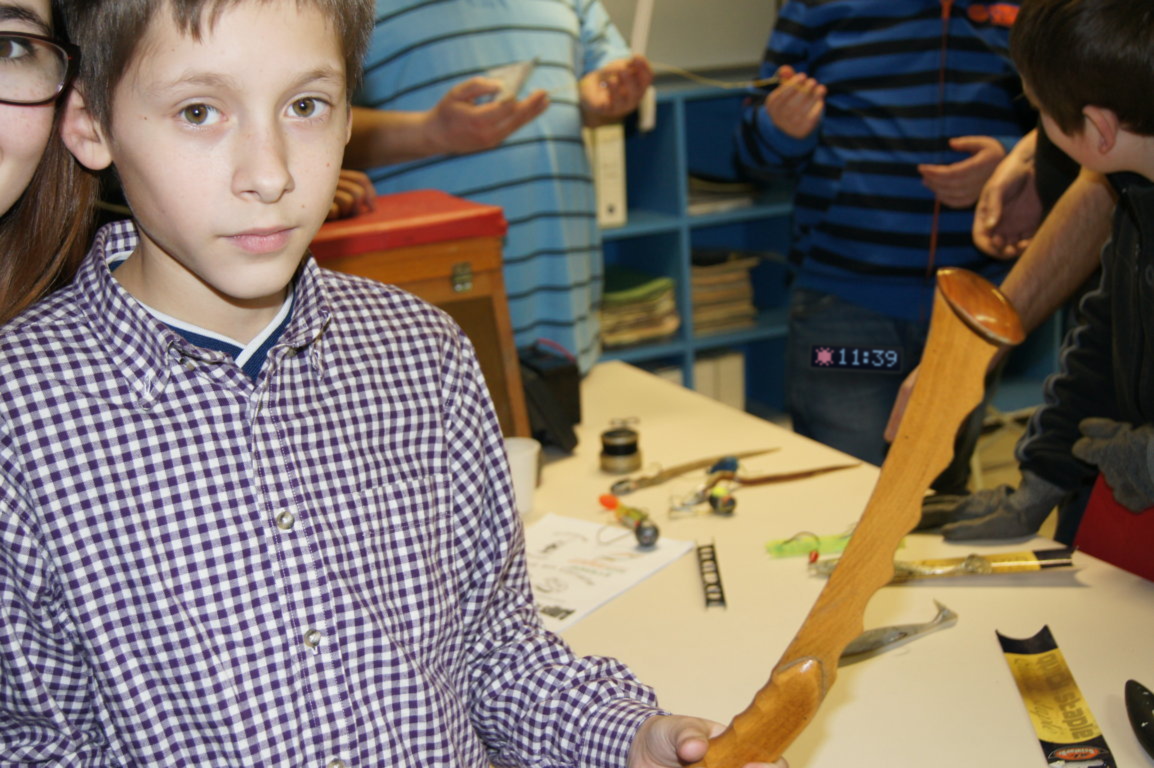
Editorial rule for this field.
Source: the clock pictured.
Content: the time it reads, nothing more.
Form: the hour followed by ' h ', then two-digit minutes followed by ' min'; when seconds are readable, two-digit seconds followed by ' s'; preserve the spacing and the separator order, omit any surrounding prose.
11 h 39 min
